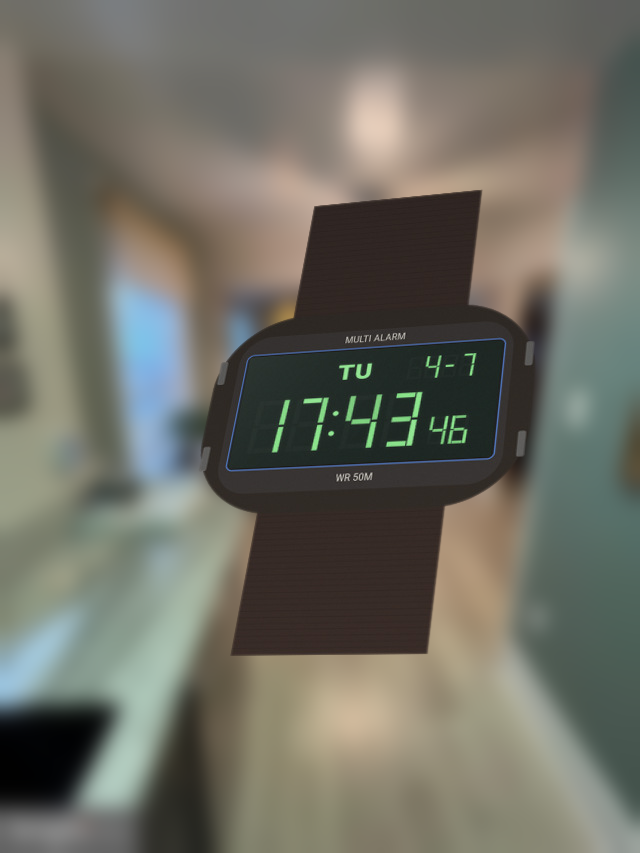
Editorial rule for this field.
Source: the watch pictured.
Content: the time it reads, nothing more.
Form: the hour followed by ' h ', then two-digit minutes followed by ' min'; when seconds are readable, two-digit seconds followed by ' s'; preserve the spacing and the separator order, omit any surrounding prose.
17 h 43 min 46 s
